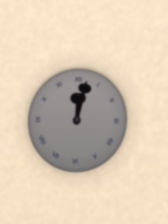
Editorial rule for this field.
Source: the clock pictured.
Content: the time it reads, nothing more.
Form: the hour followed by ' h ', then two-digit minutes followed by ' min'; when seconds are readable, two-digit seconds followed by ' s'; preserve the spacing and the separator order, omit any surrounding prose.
12 h 02 min
